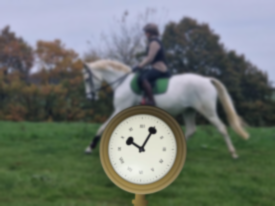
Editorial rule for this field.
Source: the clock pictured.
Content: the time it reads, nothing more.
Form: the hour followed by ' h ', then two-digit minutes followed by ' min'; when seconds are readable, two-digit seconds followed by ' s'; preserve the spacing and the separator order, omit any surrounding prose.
10 h 05 min
